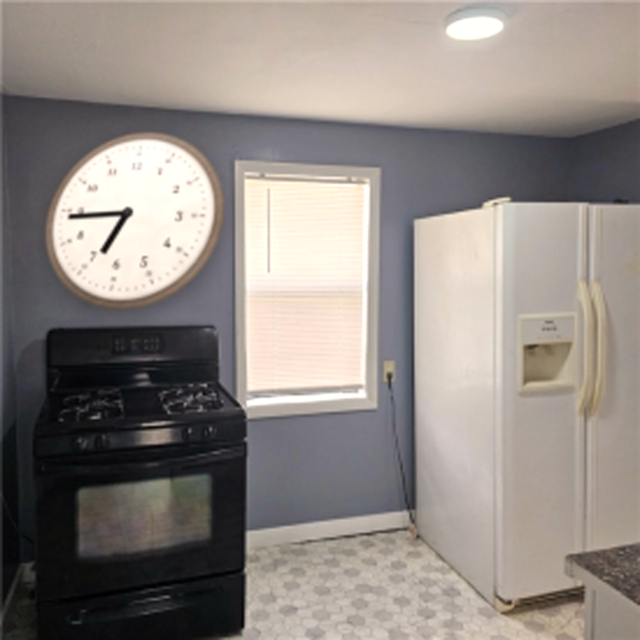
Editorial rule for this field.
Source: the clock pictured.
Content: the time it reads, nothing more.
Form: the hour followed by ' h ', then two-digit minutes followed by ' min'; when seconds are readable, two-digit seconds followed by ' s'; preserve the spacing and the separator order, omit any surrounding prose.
6 h 44 min
